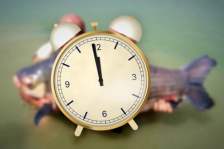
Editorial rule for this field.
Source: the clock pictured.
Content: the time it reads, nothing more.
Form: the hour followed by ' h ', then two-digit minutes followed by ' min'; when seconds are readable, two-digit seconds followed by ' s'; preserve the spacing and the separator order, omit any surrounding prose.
11 h 59 min
